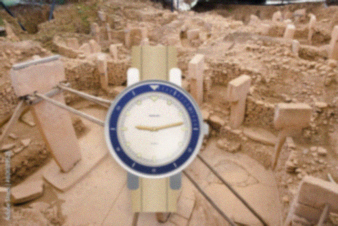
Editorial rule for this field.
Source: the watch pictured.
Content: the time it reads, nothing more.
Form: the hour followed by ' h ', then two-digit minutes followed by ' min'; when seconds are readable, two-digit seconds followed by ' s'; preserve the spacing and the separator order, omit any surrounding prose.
9 h 13 min
